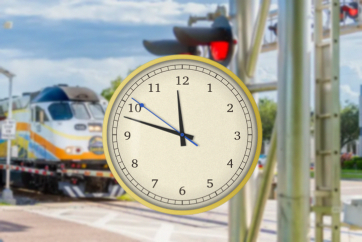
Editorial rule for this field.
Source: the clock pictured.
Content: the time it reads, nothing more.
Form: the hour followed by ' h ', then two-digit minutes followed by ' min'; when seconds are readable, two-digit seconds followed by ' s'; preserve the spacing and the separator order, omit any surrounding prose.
11 h 47 min 51 s
